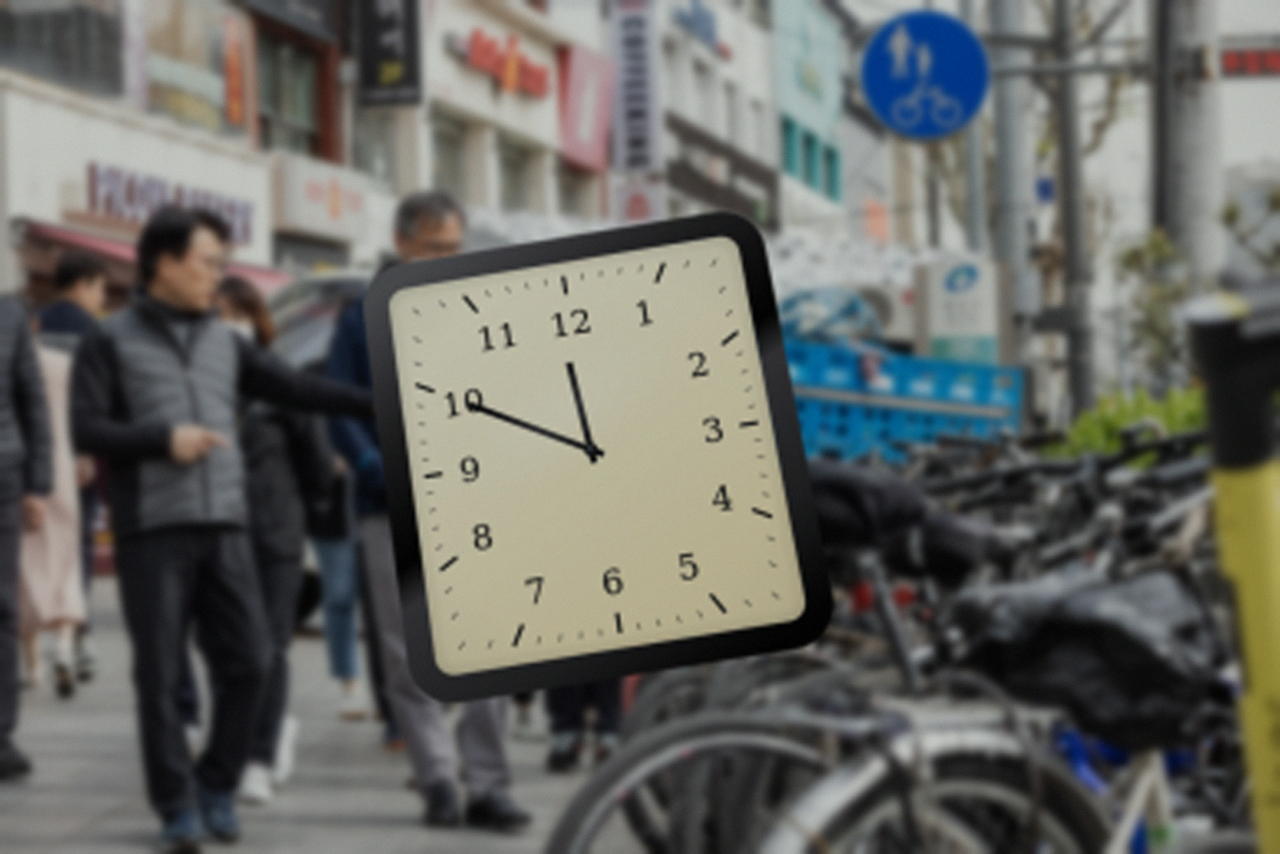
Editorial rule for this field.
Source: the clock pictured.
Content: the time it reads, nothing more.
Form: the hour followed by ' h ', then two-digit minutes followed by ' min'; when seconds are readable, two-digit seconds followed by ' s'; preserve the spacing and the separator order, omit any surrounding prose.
11 h 50 min
